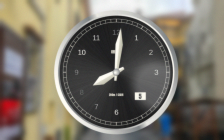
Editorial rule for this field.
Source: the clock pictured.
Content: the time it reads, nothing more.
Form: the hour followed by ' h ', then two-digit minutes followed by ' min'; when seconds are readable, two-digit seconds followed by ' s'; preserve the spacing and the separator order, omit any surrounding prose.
8 h 01 min
